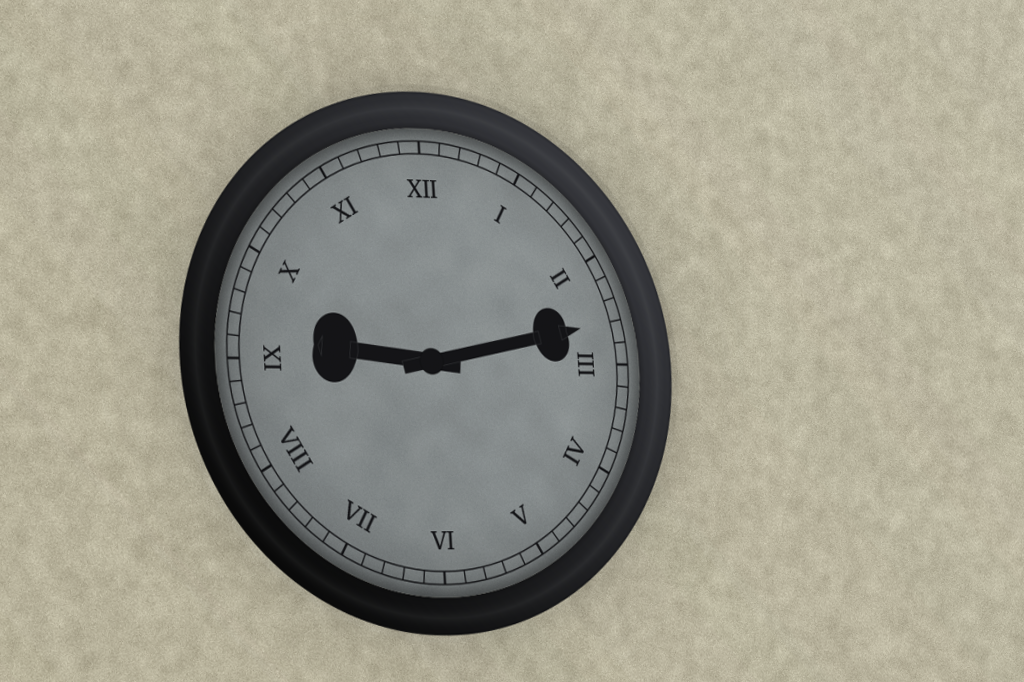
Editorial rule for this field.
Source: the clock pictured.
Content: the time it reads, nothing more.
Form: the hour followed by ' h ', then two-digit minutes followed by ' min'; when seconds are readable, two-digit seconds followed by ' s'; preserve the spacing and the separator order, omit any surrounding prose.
9 h 13 min
